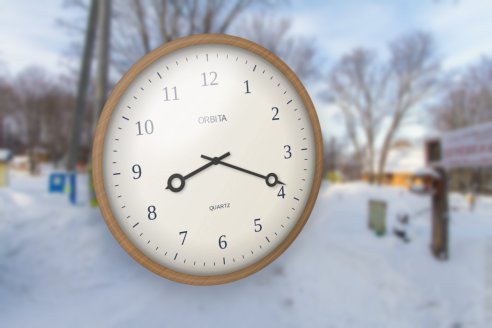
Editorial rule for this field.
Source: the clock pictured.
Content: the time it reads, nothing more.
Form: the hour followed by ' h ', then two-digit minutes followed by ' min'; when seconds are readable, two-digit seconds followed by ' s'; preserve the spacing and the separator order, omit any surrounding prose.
8 h 19 min
